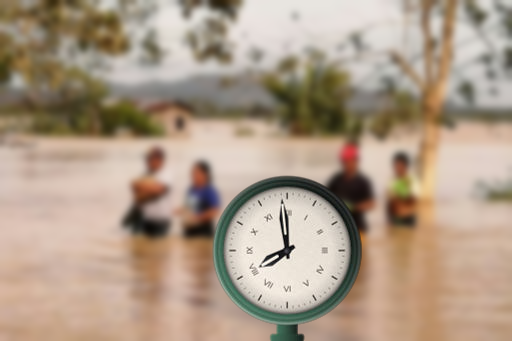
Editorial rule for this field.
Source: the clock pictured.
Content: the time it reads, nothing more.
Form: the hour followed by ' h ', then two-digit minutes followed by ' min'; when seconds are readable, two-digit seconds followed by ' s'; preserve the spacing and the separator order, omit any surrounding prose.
7 h 59 min
